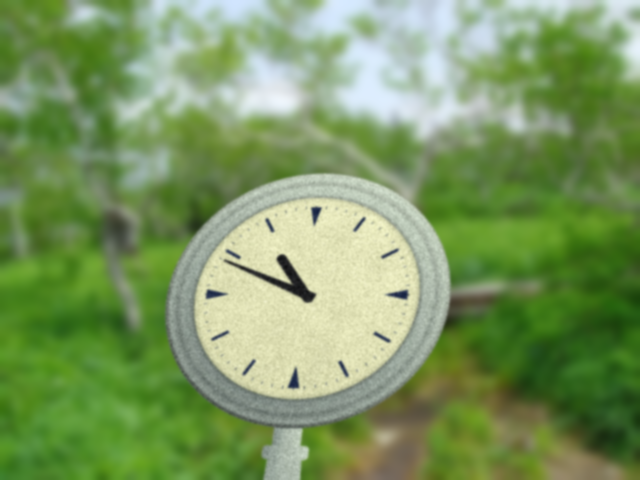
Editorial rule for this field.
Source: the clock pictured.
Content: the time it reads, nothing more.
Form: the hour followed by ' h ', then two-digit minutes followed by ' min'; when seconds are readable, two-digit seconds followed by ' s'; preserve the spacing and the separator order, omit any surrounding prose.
10 h 49 min
